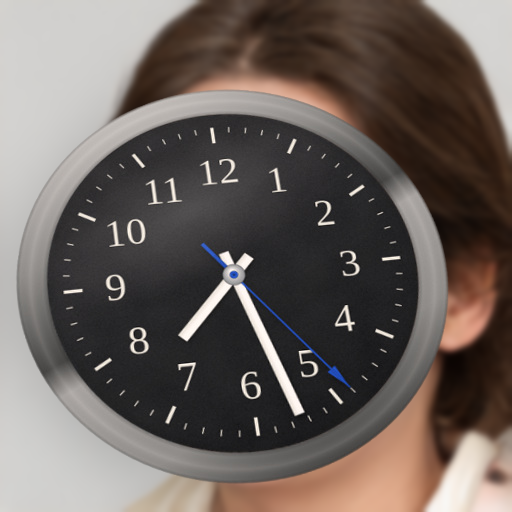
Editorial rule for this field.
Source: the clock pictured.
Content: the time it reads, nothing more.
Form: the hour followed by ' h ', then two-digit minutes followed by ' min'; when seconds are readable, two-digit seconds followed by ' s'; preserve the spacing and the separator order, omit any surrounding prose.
7 h 27 min 24 s
